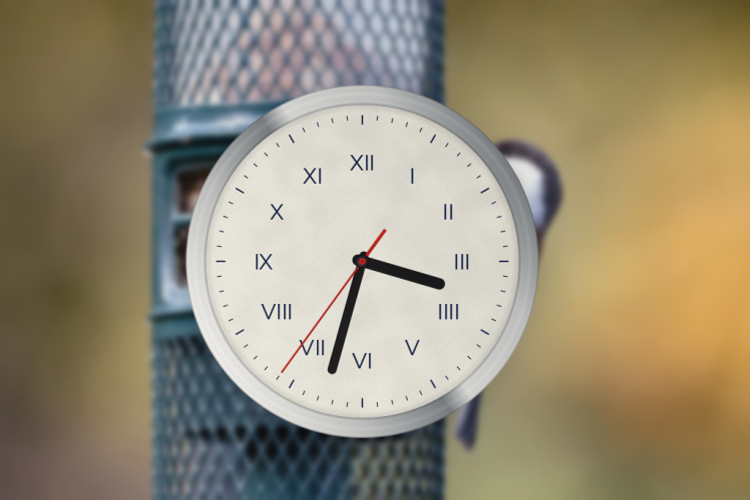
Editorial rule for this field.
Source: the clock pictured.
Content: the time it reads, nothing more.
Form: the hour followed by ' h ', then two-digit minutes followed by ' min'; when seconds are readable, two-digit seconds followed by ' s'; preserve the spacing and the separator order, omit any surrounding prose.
3 h 32 min 36 s
